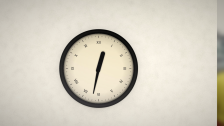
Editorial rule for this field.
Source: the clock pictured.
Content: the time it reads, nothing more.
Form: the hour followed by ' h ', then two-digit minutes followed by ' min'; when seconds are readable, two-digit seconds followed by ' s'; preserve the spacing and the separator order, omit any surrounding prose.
12 h 32 min
